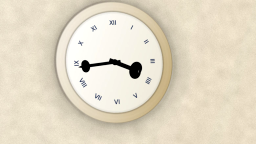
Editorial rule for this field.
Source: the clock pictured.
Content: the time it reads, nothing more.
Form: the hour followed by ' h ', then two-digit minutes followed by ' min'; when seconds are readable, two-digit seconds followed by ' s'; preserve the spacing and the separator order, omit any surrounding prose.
3 h 44 min
